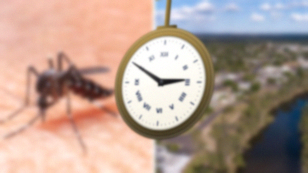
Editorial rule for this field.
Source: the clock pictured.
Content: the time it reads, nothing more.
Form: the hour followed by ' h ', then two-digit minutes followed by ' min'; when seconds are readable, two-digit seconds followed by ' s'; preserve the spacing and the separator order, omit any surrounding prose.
2 h 50 min
